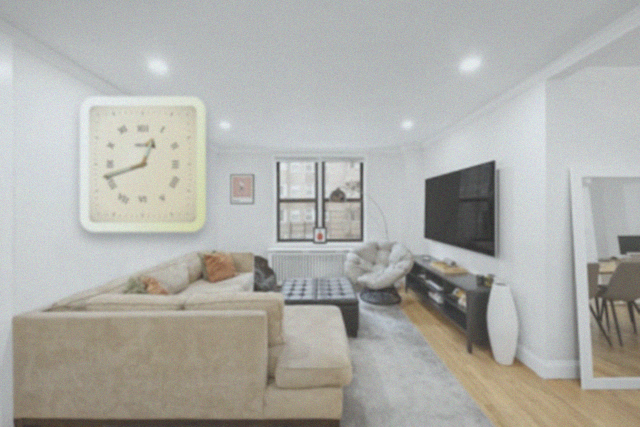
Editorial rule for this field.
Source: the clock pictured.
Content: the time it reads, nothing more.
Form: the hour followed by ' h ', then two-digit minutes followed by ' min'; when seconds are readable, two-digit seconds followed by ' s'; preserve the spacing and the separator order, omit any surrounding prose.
12 h 42 min
